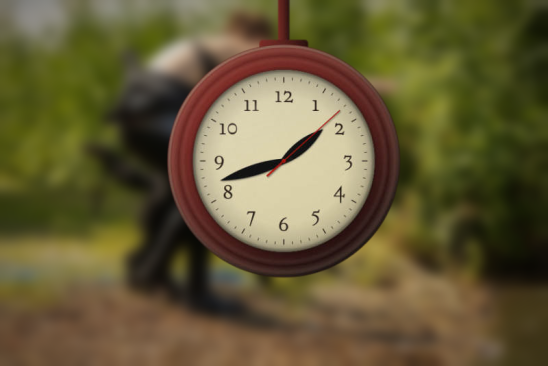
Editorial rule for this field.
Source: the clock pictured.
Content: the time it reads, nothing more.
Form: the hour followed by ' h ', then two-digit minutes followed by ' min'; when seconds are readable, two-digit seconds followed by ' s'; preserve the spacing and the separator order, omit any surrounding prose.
1 h 42 min 08 s
